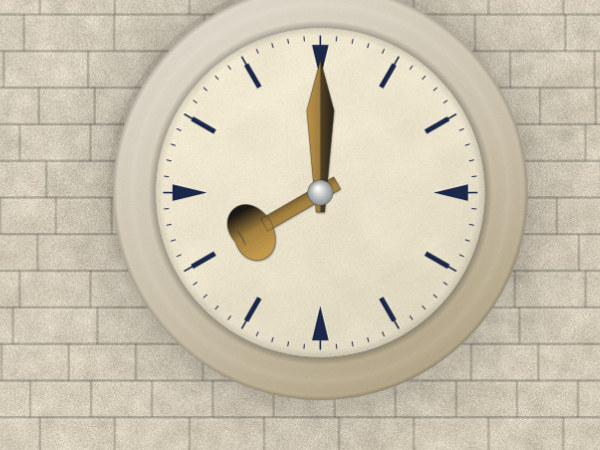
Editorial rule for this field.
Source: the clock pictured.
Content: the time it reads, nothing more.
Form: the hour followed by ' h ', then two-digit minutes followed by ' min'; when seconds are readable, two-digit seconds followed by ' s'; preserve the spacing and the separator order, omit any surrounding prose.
8 h 00 min
